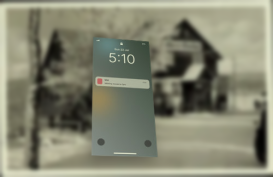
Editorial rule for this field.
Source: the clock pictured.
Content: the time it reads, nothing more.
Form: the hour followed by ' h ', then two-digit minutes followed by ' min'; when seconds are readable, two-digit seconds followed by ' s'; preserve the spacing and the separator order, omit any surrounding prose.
5 h 10 min
